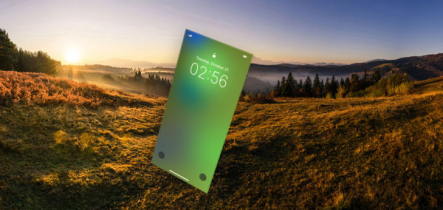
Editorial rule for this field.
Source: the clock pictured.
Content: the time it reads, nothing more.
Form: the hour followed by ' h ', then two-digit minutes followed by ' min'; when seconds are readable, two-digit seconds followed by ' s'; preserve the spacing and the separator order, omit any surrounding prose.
2 h 56 min
